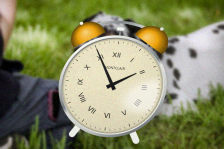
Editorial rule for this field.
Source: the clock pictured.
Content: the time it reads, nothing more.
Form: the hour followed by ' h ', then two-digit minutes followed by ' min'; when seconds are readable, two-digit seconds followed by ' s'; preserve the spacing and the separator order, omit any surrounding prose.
1 h 55 min
